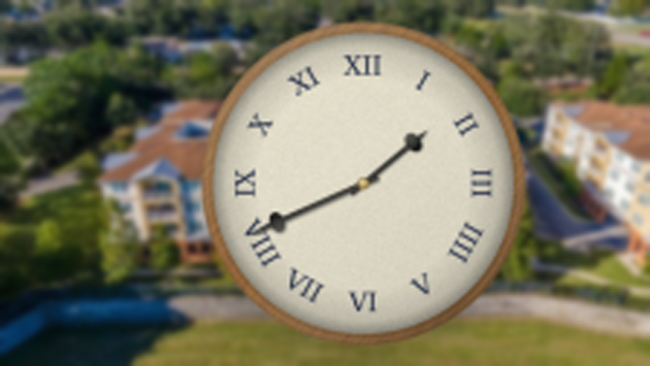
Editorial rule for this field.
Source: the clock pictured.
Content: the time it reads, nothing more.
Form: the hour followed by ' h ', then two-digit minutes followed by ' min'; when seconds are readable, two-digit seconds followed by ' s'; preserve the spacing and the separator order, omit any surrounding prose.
1 h 41 min
